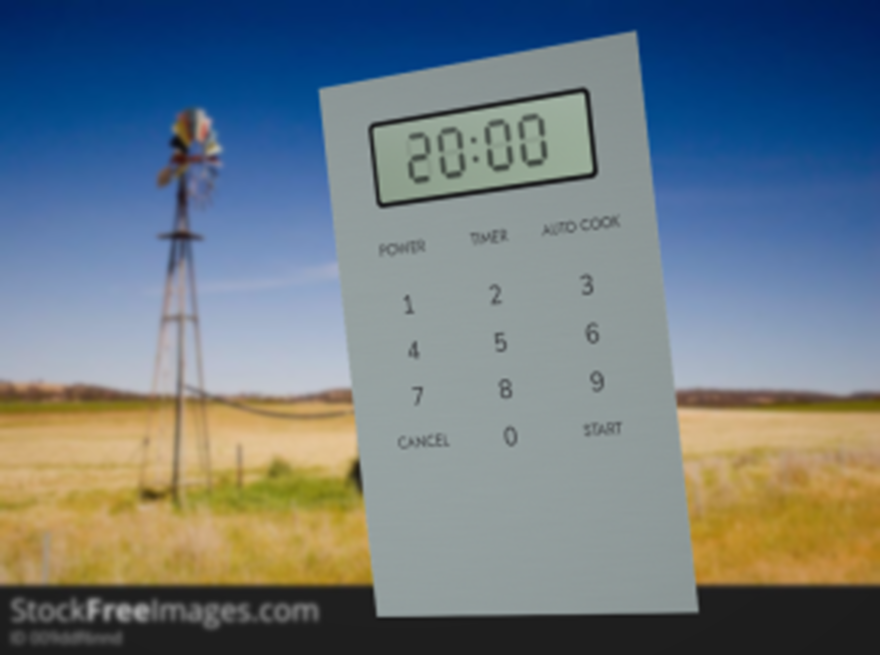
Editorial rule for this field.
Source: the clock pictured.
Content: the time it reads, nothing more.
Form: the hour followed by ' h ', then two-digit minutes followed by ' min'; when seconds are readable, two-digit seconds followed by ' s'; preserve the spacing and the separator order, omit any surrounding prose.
20 h 00 min
